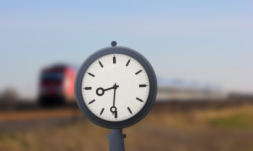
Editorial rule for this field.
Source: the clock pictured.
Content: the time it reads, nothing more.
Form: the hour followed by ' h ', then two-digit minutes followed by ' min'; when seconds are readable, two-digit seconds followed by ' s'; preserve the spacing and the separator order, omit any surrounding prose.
8 h 31 min
